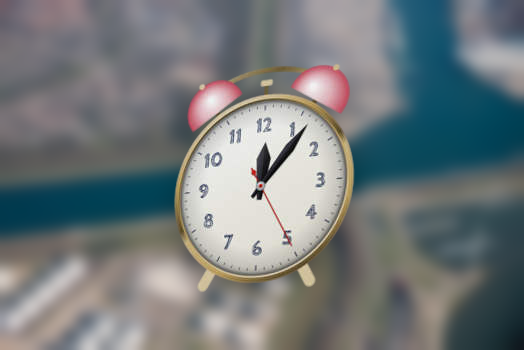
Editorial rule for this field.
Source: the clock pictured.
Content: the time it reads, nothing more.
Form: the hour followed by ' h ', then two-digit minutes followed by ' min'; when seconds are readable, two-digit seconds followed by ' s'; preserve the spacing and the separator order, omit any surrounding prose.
12 h 06 min 25 s
